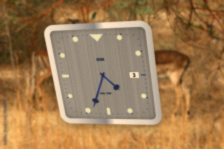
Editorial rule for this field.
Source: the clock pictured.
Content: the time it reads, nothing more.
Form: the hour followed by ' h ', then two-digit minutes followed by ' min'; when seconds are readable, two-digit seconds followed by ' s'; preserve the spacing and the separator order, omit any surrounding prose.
4 h 34 min
